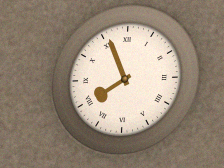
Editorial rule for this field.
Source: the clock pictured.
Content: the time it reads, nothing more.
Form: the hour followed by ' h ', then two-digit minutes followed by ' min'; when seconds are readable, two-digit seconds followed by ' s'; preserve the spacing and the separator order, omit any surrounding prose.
7 h 56 min
